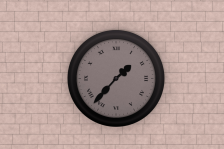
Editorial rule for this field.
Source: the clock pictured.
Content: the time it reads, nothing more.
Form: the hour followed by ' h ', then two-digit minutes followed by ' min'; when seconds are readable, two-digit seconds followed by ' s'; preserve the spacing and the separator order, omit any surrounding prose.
1 h 37 min
